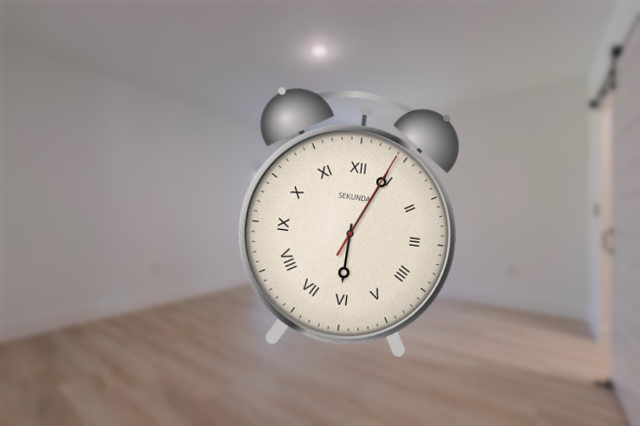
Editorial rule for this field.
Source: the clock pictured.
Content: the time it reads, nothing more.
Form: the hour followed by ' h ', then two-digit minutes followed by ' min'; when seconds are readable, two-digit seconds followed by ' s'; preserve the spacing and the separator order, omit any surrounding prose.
6 h 04 min 04 s
